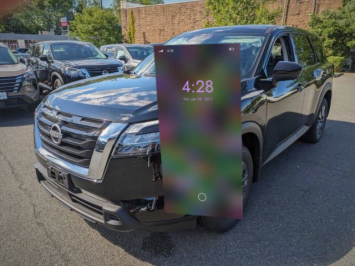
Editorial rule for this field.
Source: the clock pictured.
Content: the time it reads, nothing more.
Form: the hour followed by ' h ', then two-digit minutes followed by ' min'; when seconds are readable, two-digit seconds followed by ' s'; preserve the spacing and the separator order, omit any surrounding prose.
4 h 28 min
